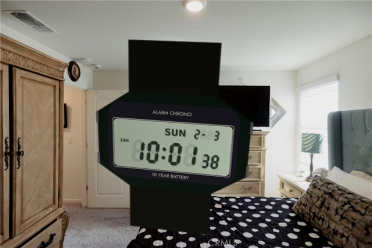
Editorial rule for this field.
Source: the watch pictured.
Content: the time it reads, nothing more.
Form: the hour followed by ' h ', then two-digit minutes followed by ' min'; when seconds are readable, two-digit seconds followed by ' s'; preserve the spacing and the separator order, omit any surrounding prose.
10 h 01 min 38 s
